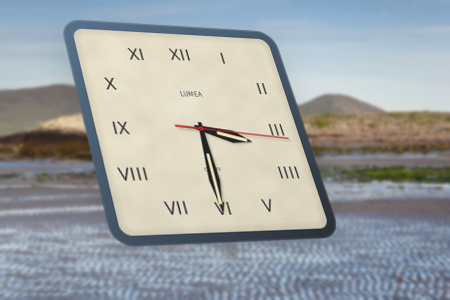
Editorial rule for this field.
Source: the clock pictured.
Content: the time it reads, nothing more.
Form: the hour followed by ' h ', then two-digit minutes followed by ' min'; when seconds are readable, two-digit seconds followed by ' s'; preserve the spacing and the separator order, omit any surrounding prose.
3 h 30 min 16 s
